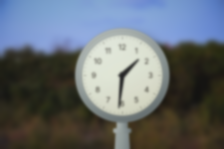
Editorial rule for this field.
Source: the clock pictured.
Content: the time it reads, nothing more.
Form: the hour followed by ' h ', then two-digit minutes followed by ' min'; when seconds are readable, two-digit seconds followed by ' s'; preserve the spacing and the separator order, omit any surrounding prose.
1 h 31 min
